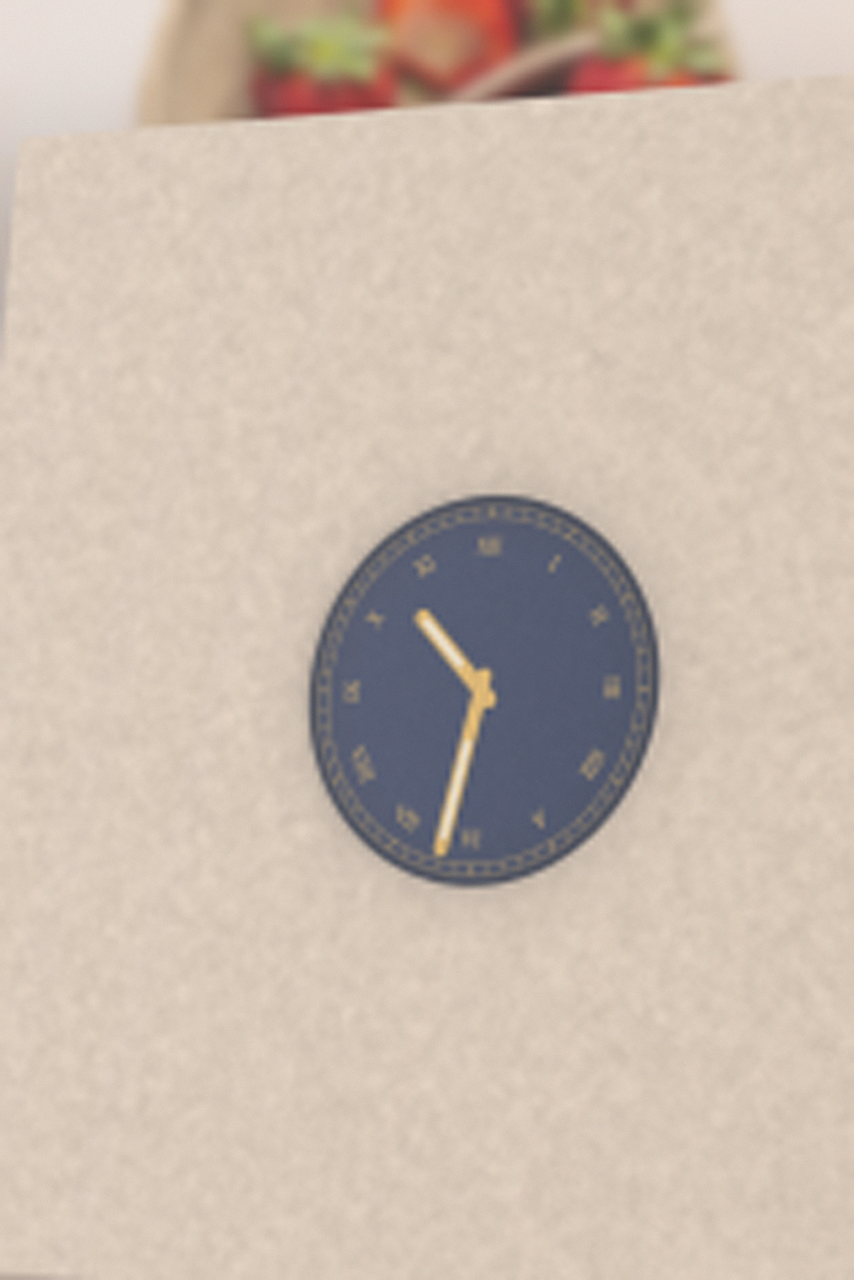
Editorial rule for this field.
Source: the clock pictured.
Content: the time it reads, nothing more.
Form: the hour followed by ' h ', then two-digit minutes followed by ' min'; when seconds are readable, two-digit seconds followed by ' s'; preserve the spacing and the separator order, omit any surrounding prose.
10 h 32 min
